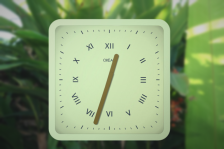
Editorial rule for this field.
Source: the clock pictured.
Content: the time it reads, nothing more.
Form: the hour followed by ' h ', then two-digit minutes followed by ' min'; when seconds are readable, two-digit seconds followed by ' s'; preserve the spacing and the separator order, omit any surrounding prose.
12 h 33 min
